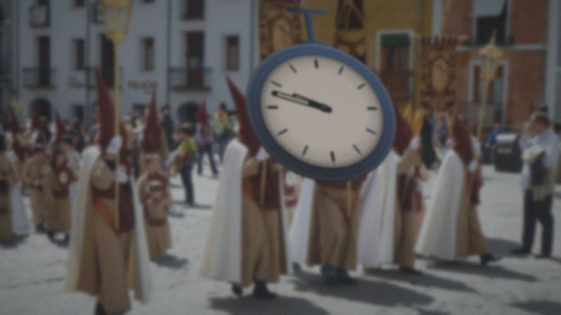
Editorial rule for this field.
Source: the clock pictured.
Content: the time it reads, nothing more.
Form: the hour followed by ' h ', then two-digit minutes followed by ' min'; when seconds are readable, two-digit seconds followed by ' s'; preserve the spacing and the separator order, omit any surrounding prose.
9 h 48 min
